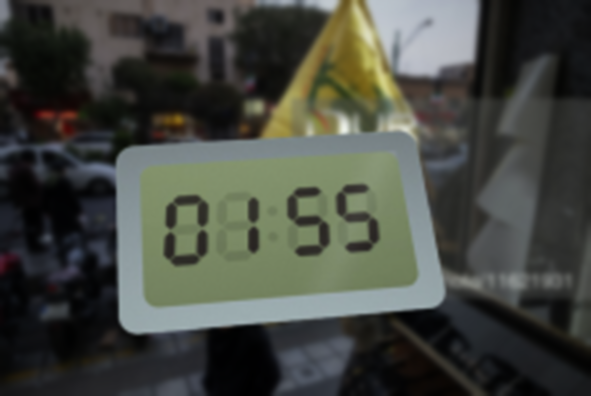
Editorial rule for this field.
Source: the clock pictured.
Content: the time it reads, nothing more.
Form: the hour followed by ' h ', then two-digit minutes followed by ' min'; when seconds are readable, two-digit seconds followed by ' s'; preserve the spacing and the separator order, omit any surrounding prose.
1 h 55 min
